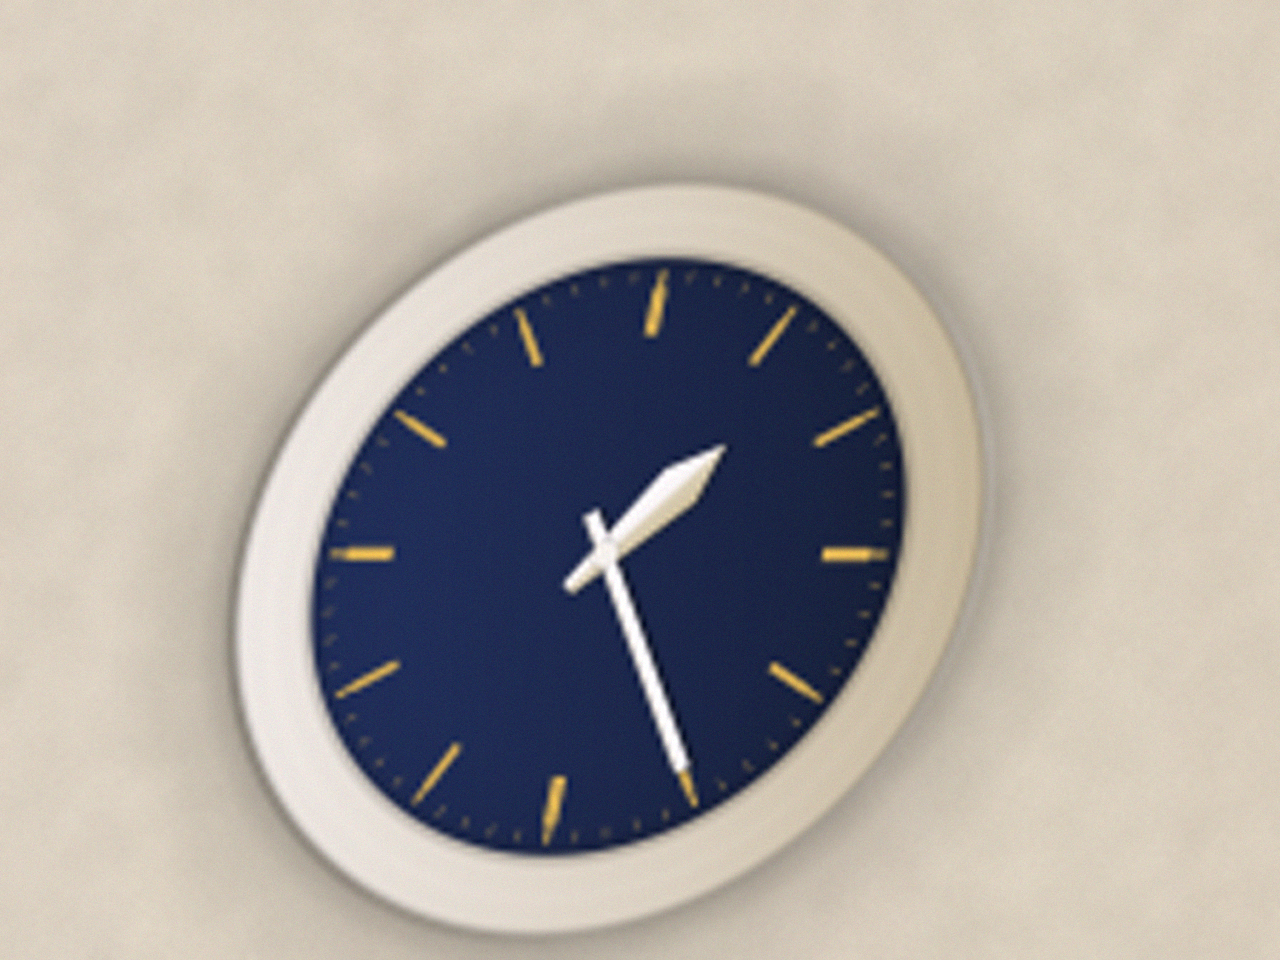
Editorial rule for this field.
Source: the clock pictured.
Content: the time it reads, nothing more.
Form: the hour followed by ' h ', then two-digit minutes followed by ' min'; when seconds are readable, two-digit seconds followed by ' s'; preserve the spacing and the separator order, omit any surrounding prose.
1 h 25 min
